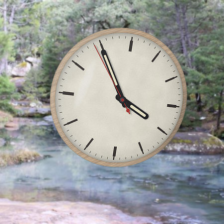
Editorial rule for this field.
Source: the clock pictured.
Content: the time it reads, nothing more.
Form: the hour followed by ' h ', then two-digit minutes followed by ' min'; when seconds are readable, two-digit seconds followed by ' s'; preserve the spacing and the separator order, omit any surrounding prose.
3 h 54 min 54 s
